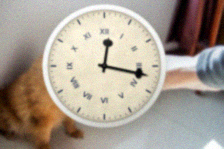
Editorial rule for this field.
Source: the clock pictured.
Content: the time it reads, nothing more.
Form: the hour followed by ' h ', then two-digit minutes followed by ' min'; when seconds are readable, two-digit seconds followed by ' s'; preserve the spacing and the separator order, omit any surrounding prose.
12 h 17 min
